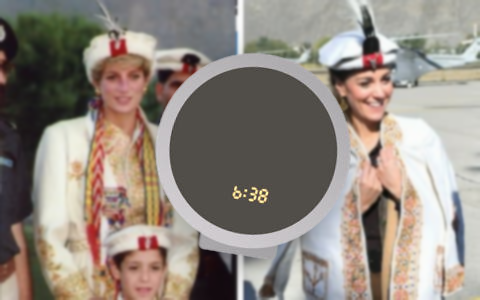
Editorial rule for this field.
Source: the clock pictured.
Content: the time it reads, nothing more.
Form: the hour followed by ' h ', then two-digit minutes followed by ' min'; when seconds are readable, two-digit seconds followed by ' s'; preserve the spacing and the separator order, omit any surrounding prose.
6 h 38 min
